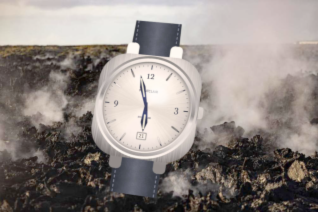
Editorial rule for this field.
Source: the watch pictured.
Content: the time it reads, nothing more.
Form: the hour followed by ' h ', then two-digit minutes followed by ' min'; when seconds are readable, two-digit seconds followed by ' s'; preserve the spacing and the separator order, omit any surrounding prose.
5 h 57 min
